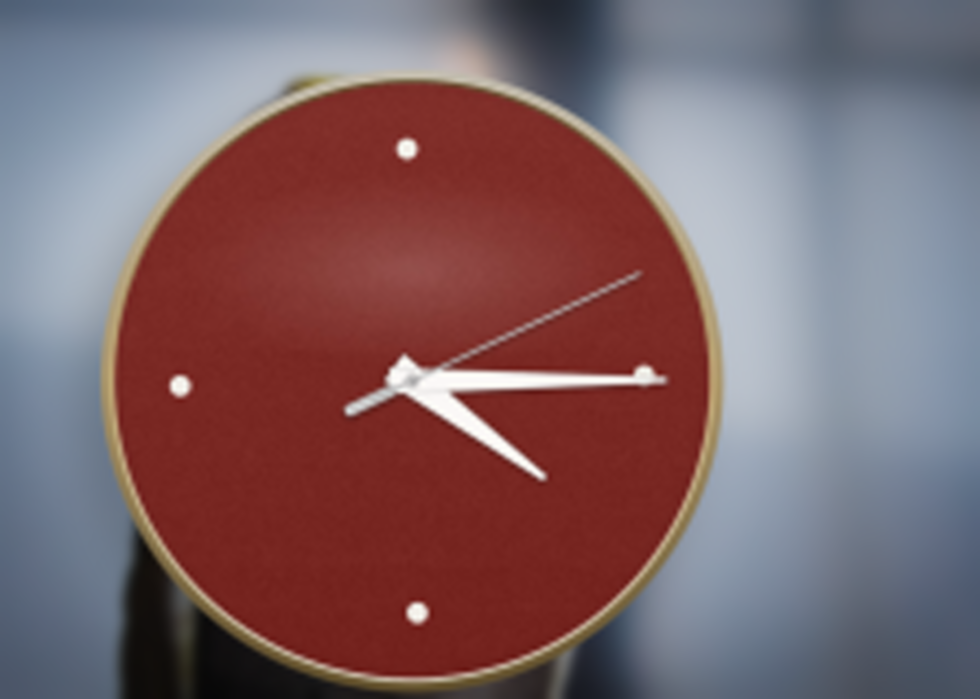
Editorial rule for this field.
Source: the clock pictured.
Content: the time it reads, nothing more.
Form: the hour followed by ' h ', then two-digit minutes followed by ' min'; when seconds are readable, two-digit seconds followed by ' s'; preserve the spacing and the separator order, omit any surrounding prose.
4 h 15 min 11 s
